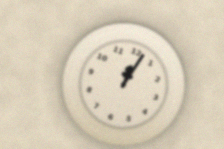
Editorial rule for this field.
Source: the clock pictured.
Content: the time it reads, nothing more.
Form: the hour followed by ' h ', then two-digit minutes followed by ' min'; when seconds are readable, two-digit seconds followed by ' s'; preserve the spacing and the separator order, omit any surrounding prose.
12 h 02 min
